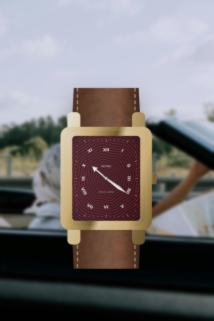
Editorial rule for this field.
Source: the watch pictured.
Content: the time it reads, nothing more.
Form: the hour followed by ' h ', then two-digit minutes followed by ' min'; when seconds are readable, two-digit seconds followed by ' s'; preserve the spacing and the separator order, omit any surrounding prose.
10 h 21 min
